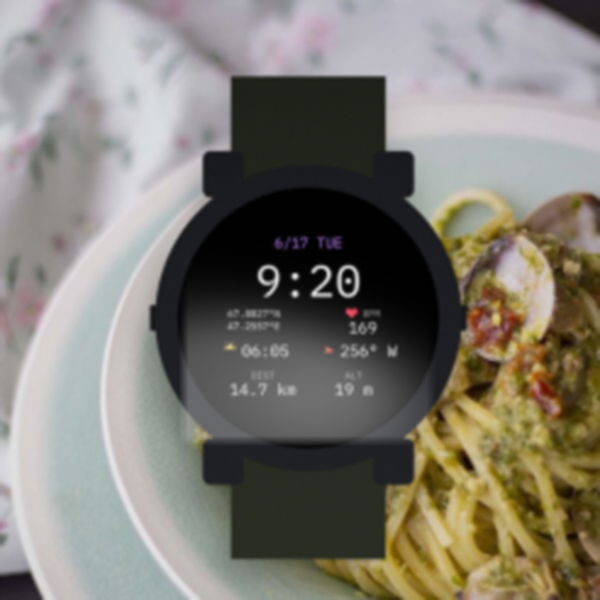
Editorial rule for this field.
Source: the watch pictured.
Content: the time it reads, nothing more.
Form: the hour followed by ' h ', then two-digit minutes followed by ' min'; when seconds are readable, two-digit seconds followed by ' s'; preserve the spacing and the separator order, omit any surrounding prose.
9 h 20 min
